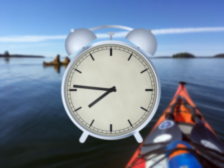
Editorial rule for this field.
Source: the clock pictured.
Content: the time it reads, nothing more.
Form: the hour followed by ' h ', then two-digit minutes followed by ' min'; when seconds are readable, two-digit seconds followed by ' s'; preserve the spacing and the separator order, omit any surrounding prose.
7 h 46 min
